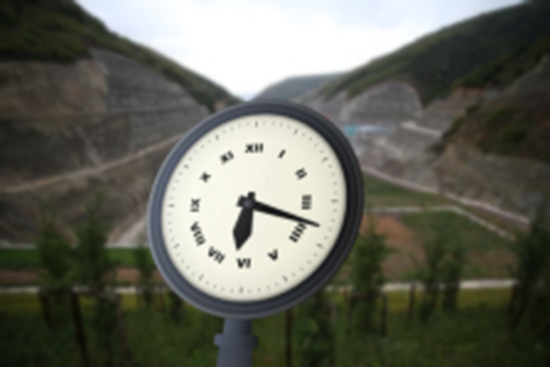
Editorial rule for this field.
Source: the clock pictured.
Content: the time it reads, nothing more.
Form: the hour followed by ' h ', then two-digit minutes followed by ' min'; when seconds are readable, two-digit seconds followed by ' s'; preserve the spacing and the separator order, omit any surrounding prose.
6 h 18 min
